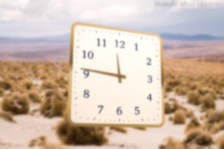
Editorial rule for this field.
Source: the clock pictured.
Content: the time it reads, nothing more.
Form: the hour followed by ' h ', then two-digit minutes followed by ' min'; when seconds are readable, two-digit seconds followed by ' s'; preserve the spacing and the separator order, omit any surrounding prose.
11 h 46 min
